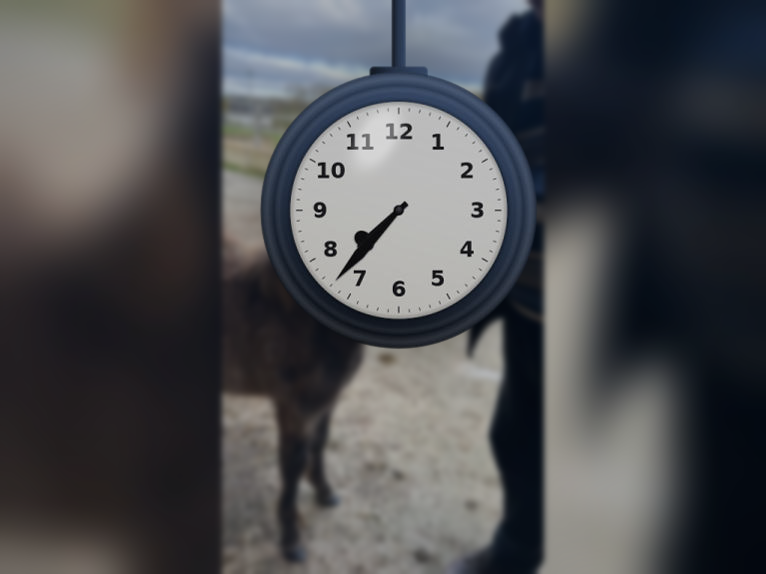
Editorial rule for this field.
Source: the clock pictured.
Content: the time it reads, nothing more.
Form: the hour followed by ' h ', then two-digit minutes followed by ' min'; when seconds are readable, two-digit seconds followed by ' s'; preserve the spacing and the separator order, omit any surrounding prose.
7 h 37 min
